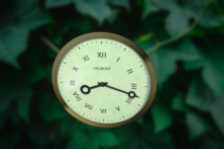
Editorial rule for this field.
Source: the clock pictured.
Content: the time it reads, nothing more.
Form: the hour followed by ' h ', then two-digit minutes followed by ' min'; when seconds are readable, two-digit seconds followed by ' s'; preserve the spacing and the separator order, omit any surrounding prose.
8 h 18 min
